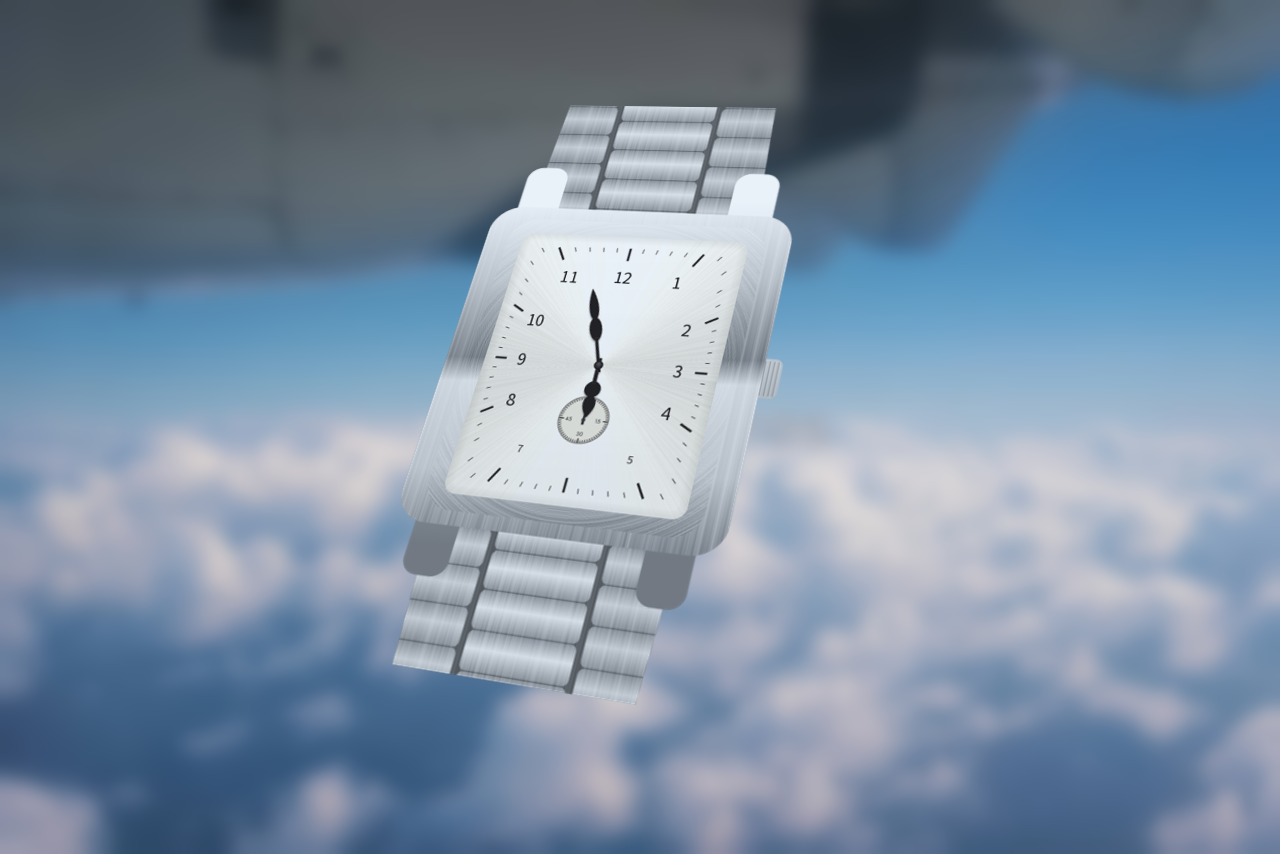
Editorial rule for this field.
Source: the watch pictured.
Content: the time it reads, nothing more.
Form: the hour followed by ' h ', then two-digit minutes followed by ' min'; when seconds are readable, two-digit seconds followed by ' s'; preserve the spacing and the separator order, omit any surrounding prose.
5 h 57 min
